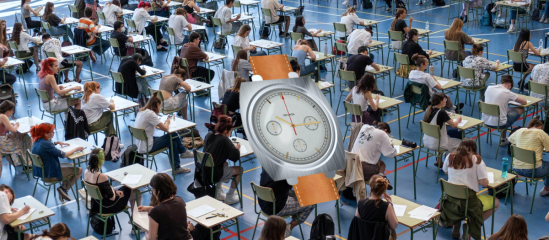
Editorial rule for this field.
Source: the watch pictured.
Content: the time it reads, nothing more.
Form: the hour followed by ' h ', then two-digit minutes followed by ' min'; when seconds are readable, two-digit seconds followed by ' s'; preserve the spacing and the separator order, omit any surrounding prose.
10 h 15 min
